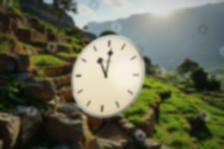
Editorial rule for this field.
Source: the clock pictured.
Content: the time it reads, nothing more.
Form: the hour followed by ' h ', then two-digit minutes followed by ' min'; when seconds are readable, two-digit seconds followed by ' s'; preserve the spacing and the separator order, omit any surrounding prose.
11 h 01 min
